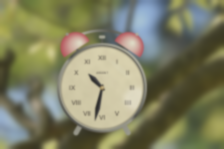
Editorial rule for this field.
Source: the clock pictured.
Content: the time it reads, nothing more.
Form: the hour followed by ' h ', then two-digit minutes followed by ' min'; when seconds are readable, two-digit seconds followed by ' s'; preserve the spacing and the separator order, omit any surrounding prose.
10 h 32 min
